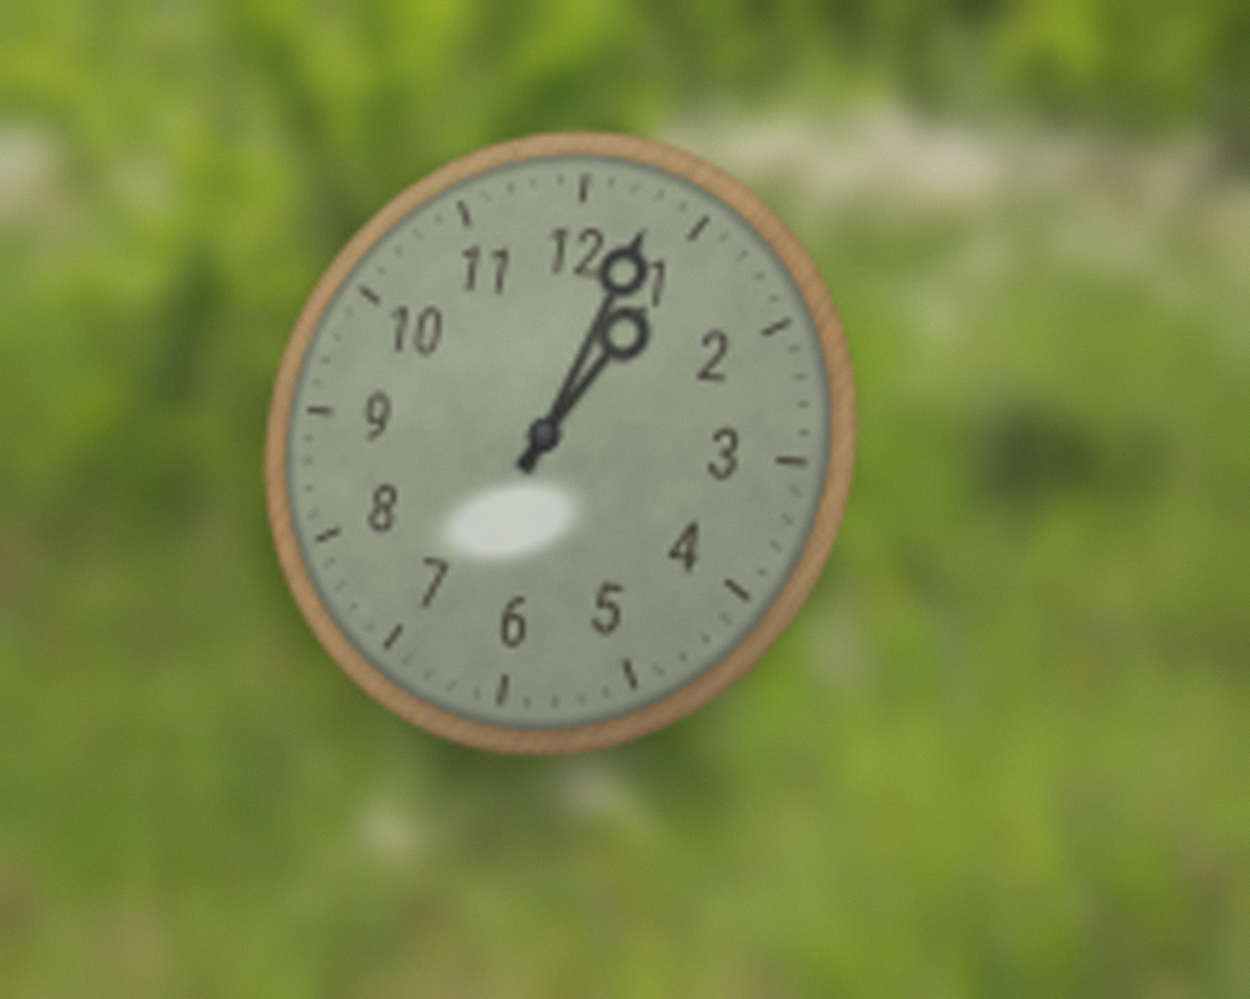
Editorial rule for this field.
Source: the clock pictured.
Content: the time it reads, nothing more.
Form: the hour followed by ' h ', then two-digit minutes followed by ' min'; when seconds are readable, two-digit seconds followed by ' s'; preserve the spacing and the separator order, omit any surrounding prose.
1 h 03 min
